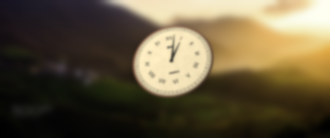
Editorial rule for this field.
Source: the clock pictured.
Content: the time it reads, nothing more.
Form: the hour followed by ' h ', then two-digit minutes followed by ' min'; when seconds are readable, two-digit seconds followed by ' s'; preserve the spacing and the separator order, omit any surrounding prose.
1 h 02 min
